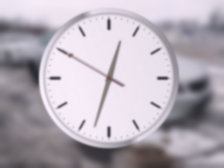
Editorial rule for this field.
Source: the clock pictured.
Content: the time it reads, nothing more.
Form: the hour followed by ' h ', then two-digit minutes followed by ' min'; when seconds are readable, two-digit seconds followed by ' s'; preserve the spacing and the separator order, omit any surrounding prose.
12 h 32 min 50 s
